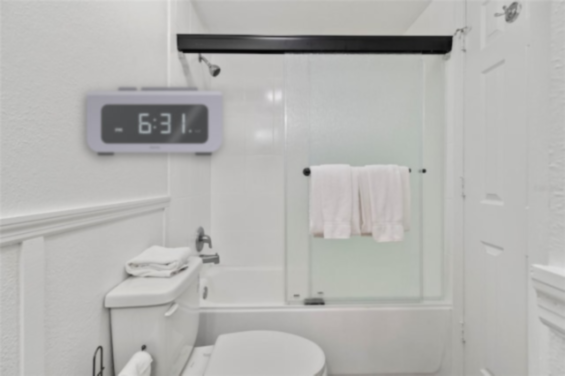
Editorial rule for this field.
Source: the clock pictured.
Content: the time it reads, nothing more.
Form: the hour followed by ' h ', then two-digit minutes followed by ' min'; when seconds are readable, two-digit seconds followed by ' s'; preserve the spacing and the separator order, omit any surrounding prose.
6 h 31 min
